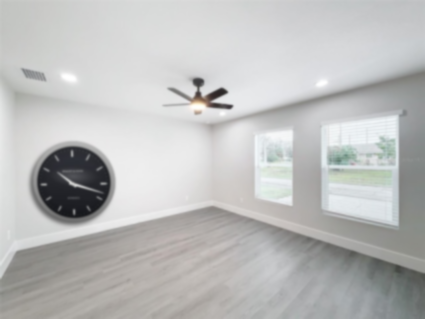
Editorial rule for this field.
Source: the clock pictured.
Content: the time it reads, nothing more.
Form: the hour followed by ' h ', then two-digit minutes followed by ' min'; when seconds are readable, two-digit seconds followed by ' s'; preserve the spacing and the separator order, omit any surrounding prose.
10 h 18 min
